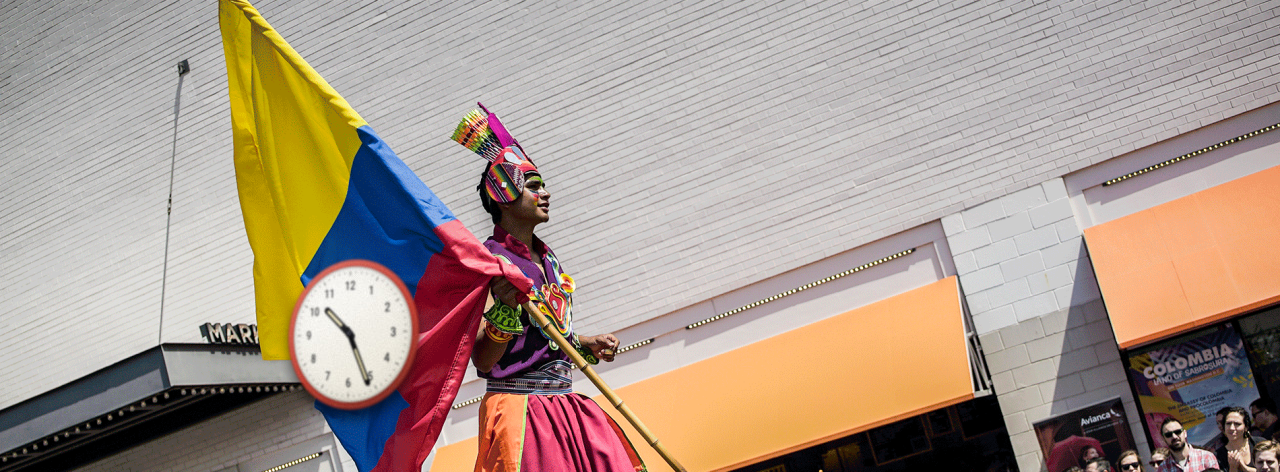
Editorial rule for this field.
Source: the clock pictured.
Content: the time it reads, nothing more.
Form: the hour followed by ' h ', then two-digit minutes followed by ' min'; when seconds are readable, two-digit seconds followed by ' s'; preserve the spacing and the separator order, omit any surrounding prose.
10 h 26 min
